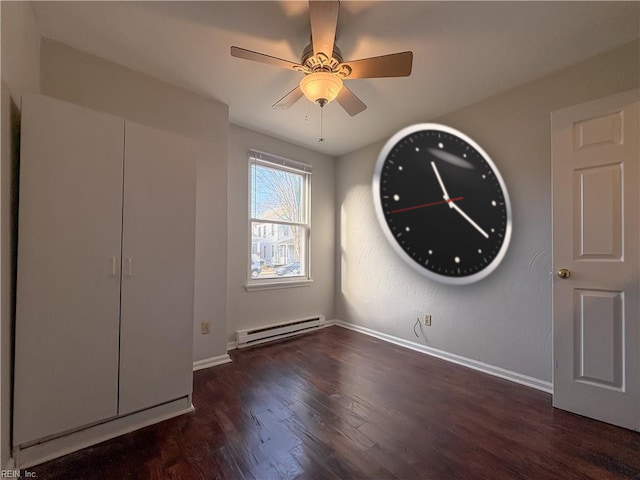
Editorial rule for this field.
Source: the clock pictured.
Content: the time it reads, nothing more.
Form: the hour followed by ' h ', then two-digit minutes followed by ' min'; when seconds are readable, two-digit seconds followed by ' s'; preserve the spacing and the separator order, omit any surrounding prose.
11 h 21 min 43 s
